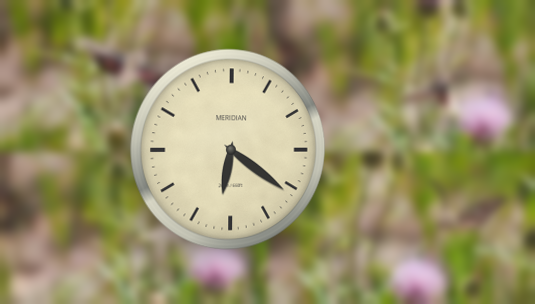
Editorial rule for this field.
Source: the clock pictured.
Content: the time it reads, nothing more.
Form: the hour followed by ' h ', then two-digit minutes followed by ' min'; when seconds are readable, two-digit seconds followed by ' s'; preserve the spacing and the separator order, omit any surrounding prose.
6 h 21 min
